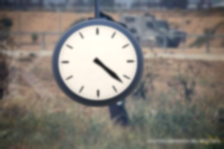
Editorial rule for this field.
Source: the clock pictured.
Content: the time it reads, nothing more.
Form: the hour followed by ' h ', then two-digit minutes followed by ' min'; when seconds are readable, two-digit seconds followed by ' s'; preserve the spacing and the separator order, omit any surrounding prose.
4 h 22 min
